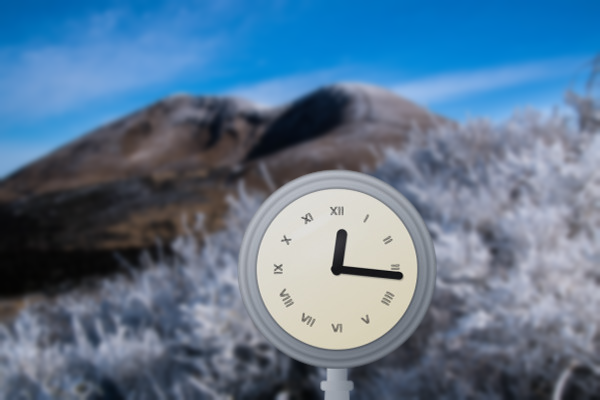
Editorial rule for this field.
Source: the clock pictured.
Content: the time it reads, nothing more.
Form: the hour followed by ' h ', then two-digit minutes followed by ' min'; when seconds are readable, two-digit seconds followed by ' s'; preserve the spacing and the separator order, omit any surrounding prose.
12 h 16 min
